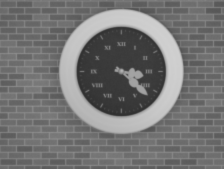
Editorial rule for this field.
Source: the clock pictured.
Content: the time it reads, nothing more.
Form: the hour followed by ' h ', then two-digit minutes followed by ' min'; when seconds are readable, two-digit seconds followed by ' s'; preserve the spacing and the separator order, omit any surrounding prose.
3 h 22 min
